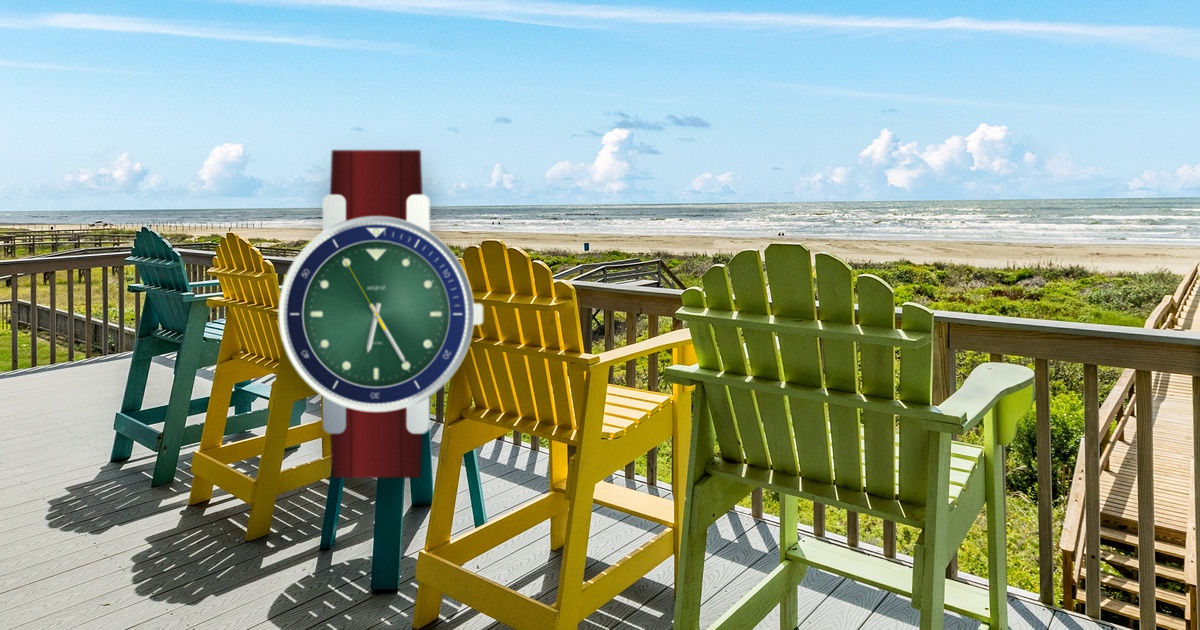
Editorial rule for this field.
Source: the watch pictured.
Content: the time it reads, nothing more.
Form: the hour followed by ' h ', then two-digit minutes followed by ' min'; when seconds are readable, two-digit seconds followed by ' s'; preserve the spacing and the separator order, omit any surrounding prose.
6 h 24 min 55 s
